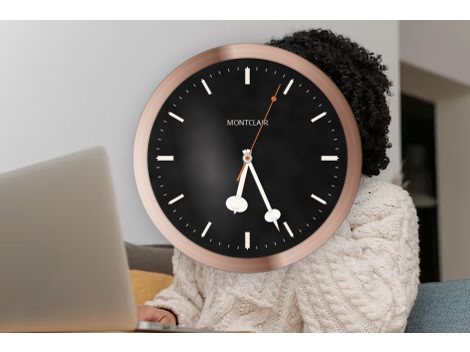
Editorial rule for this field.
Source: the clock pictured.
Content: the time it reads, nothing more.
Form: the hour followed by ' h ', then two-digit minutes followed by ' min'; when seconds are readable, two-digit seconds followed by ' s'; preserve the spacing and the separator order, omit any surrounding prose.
6 h 26 min 04 s
